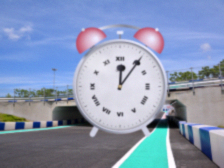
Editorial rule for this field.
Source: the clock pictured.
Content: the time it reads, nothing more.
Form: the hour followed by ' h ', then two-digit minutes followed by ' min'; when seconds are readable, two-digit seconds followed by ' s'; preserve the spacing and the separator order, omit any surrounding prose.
12 h 06 min
